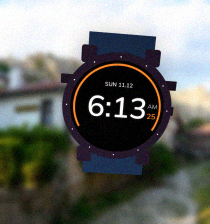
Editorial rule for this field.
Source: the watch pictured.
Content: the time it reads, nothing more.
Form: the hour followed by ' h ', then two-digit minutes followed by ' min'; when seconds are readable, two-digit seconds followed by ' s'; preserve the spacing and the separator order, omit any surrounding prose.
6 h 13 min 25 s
